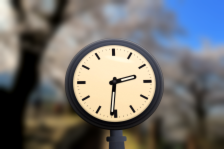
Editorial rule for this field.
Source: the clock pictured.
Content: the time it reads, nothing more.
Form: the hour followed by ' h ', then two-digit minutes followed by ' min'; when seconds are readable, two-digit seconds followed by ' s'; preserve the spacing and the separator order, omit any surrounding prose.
2 h 31 min
